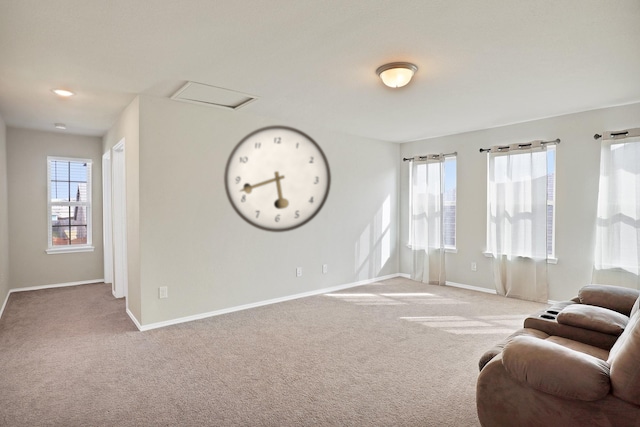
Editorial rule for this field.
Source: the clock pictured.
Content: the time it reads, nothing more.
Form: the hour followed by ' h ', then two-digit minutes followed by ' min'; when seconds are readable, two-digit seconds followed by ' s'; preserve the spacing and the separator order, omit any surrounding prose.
5 h 42 min
